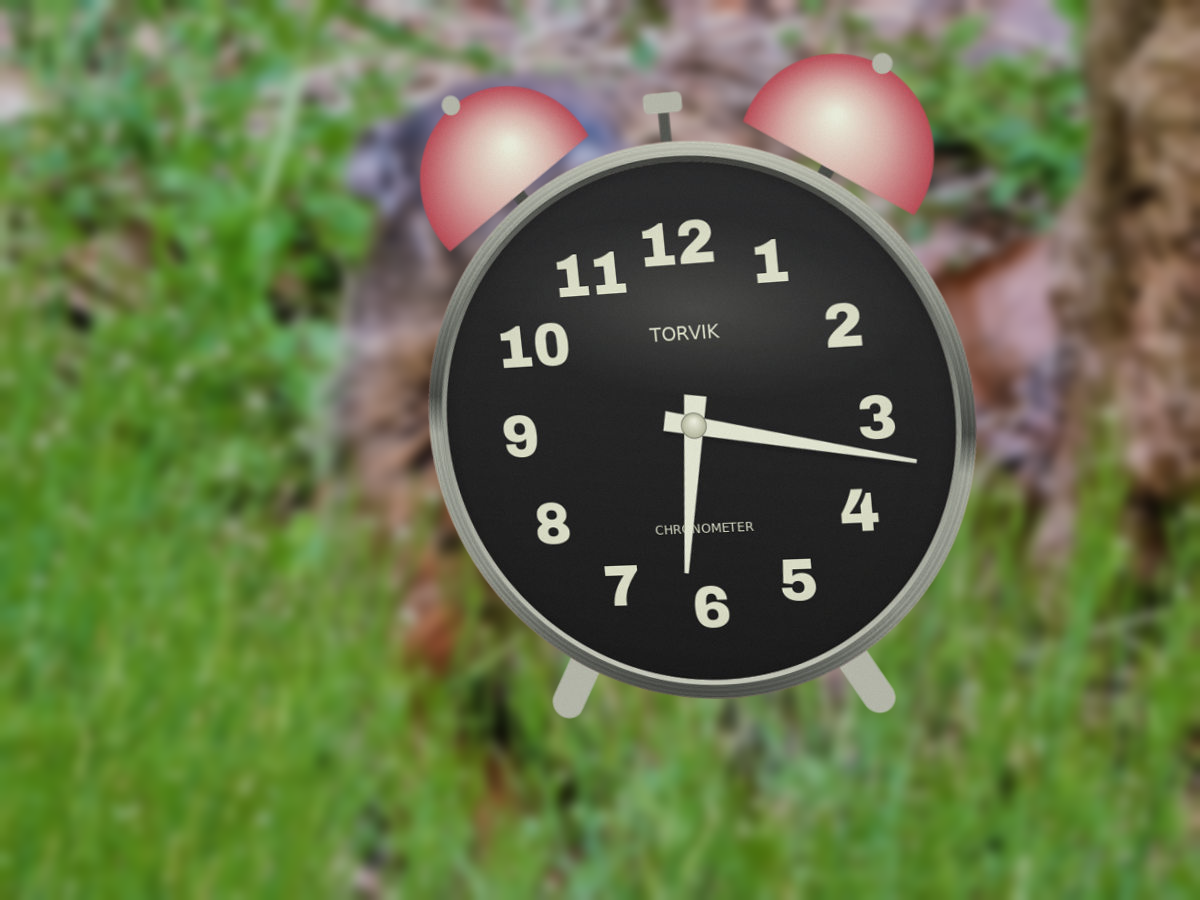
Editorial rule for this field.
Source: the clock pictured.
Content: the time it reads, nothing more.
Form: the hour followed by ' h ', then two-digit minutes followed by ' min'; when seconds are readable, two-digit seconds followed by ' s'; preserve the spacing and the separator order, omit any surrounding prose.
6 h 17 min
